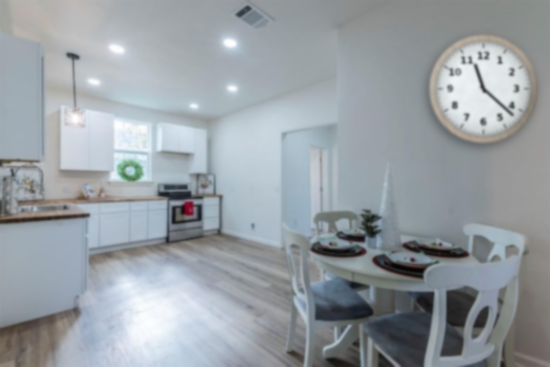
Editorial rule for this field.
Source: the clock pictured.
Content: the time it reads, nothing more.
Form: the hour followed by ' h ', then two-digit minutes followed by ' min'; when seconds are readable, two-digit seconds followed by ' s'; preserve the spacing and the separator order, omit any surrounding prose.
11 h 22 min
